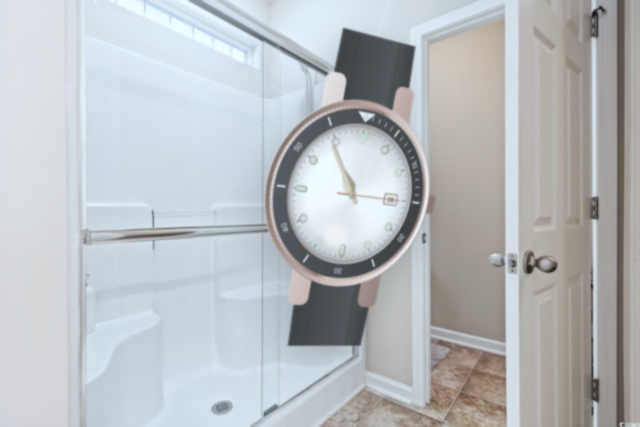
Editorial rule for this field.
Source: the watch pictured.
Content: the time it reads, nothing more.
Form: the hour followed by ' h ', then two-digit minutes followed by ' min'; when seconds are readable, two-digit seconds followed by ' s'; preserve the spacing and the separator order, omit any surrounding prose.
10 h 54 min 15 s
